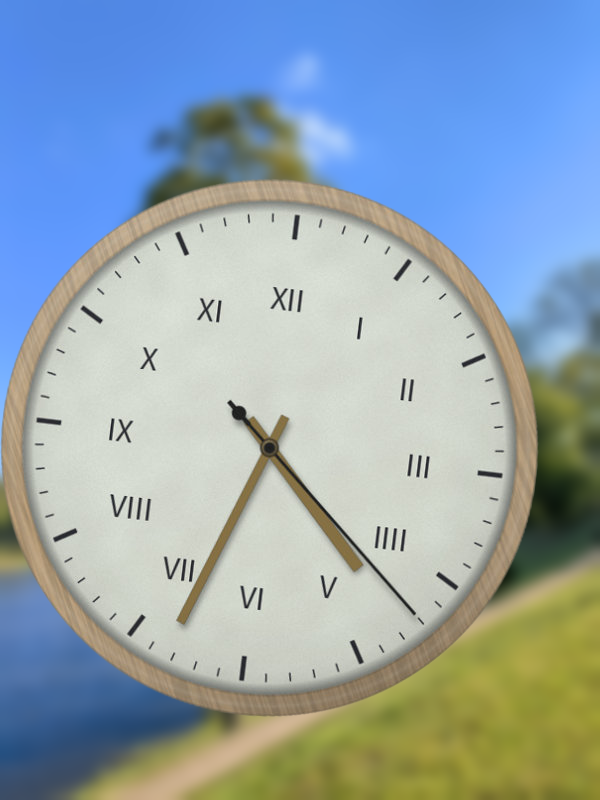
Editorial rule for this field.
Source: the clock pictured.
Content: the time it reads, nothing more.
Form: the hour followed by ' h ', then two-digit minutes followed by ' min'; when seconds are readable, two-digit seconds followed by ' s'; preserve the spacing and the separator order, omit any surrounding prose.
4 h 33 min 22 s
